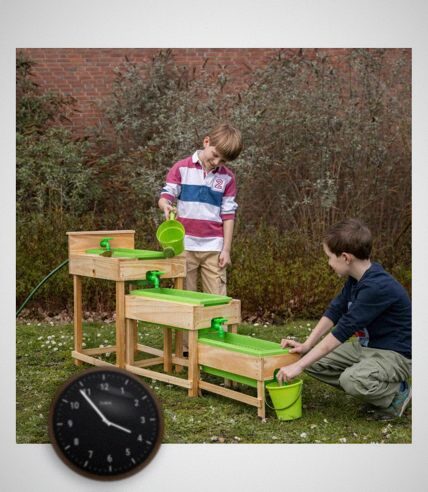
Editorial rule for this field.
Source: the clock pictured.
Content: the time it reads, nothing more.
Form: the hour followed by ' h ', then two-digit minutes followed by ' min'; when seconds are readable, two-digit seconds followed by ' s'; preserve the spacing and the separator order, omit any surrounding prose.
3 h 54 min
